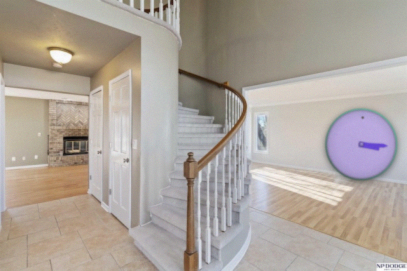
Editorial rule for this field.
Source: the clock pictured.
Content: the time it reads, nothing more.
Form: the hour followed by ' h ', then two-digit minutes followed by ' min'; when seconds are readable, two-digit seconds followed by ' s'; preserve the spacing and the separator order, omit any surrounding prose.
3 h 15 min
